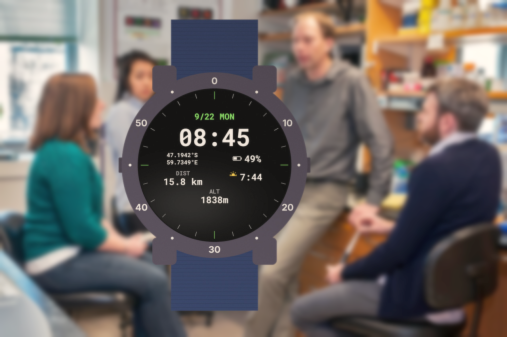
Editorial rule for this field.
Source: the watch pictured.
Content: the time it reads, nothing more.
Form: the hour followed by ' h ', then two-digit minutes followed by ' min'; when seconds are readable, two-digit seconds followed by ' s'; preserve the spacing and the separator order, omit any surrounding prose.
8 h 45 min
